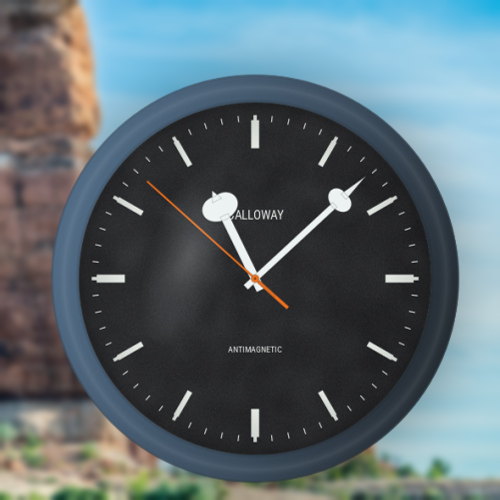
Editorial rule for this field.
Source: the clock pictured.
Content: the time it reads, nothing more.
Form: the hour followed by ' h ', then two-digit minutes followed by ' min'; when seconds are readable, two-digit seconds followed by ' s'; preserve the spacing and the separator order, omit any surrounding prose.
11 h 07 min 52 s
